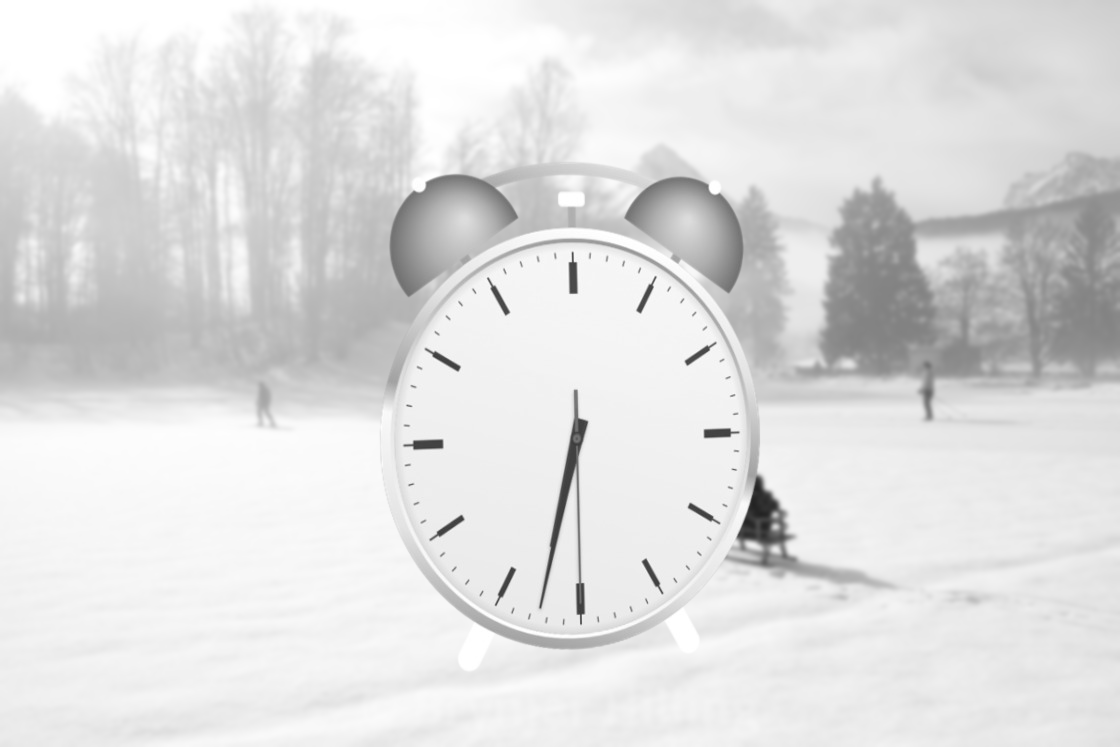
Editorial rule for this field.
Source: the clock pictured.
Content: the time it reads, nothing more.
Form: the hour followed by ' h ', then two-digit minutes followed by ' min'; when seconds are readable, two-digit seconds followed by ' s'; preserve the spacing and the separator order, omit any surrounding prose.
6 h 32 min 30 s
